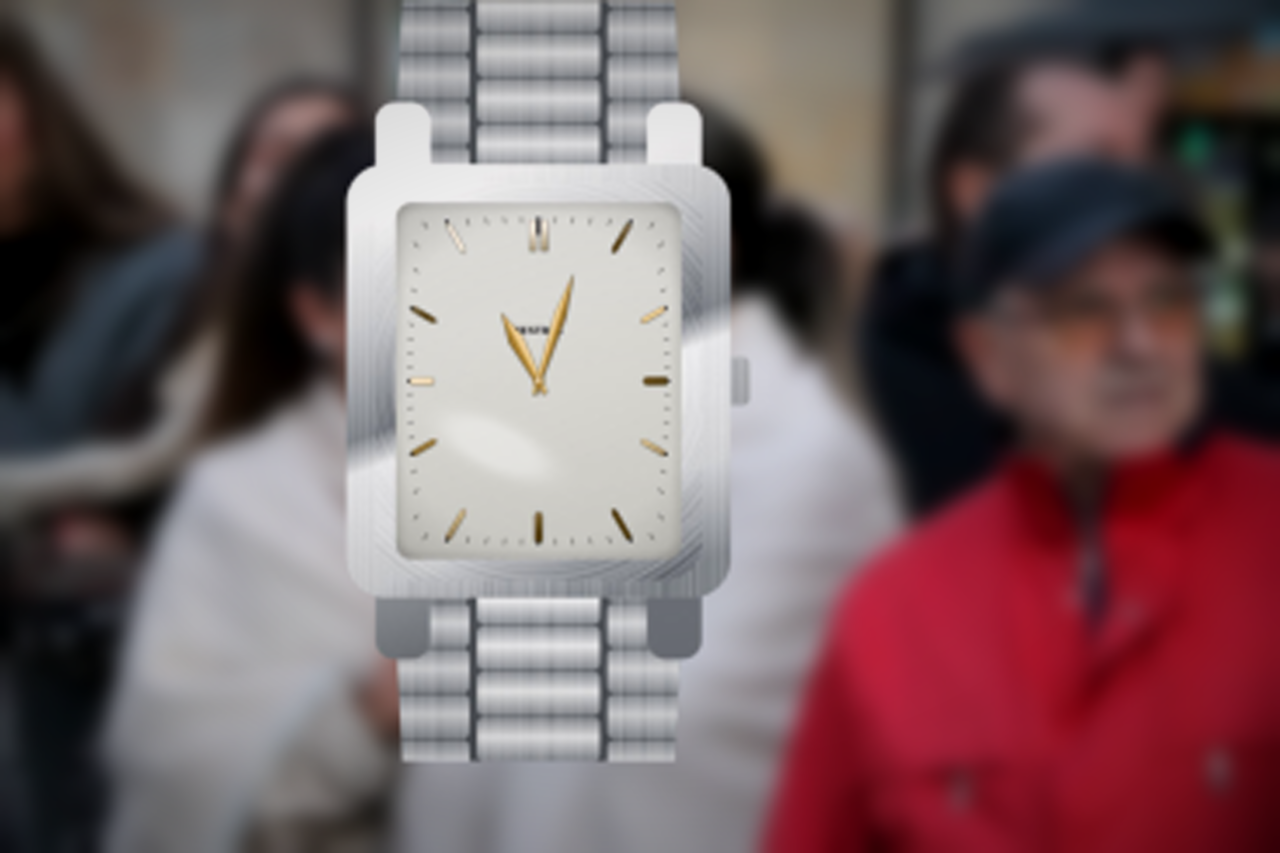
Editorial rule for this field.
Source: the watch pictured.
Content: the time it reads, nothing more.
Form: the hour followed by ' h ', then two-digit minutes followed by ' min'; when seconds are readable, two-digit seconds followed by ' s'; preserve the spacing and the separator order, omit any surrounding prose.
11 h 03 min
